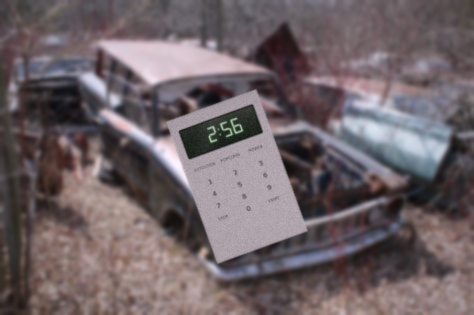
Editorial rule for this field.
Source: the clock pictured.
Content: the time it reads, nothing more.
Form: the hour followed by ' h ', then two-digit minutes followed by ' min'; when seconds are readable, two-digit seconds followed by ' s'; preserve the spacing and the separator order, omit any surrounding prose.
2 h 56 min
